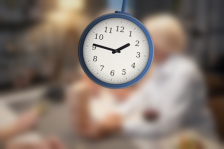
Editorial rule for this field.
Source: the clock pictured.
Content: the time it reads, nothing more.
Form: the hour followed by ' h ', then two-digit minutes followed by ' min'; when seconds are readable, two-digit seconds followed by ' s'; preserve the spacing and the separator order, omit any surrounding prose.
1 h 46 min
